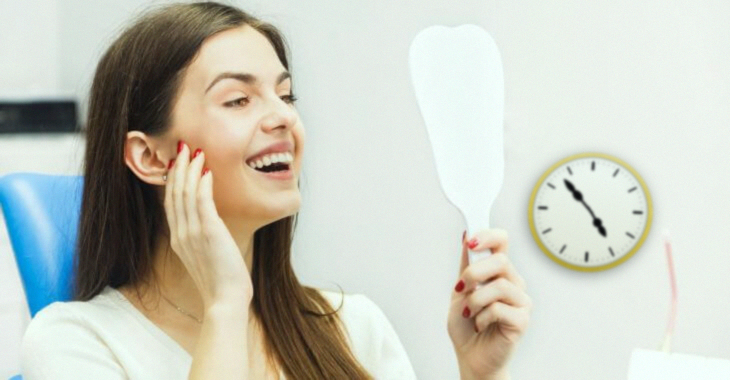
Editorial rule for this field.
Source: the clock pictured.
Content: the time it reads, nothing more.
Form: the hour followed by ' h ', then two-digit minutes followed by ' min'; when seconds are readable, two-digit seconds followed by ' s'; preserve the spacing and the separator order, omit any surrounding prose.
4 h 53 min
